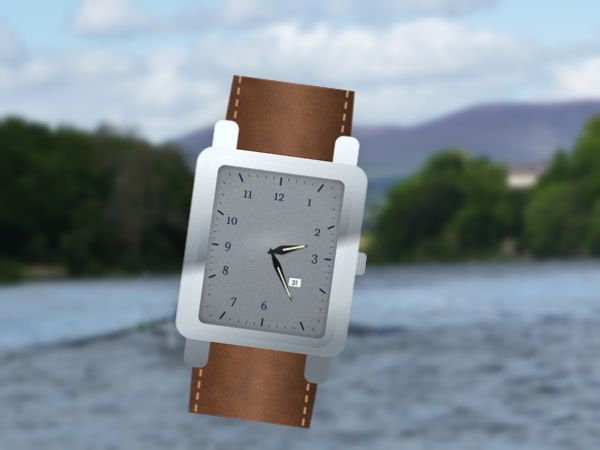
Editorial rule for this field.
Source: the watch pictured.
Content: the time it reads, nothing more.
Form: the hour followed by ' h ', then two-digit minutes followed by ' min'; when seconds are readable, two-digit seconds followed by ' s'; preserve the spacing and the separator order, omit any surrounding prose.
2 h 25 min
